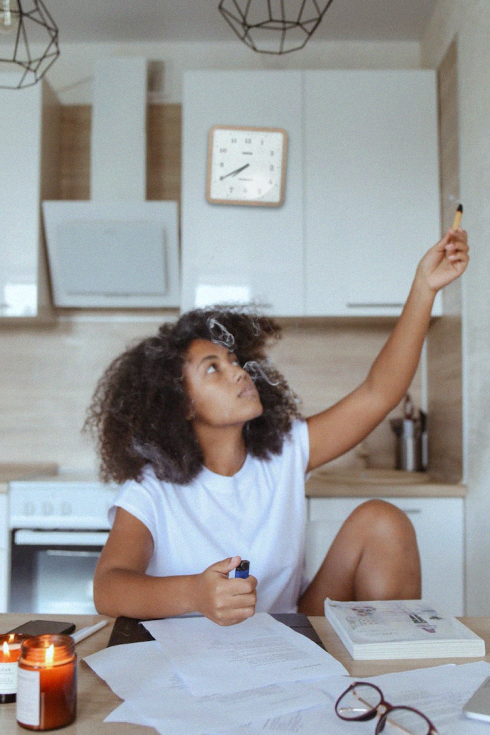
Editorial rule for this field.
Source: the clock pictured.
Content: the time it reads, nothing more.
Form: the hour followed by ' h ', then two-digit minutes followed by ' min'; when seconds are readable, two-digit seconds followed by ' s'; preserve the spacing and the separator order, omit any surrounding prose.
7 h 40 min
